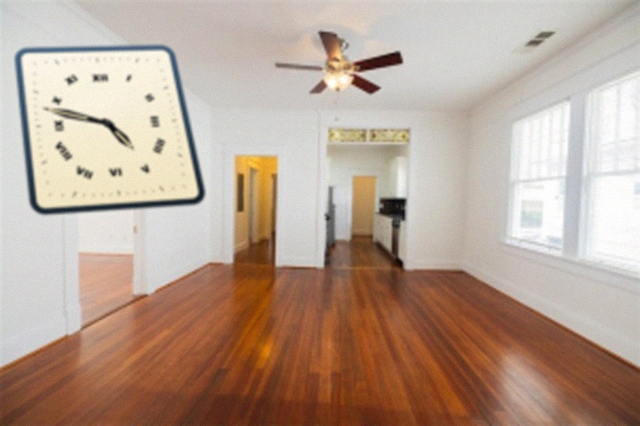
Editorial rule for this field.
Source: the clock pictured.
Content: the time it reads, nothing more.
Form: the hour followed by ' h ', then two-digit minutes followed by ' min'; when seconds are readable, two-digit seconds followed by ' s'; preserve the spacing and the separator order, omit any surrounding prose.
4 h 48 min
